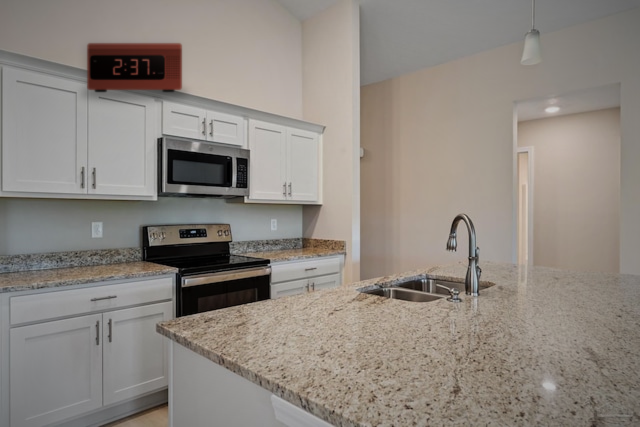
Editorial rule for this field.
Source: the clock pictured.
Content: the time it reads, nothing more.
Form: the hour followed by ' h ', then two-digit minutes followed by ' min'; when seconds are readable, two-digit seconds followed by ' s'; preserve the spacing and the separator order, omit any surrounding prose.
2 h 37 min
